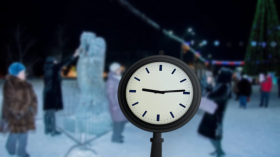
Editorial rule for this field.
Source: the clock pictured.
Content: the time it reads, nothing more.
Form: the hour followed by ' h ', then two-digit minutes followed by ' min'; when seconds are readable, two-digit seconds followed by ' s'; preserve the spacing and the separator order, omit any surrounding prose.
9 h 14 min
